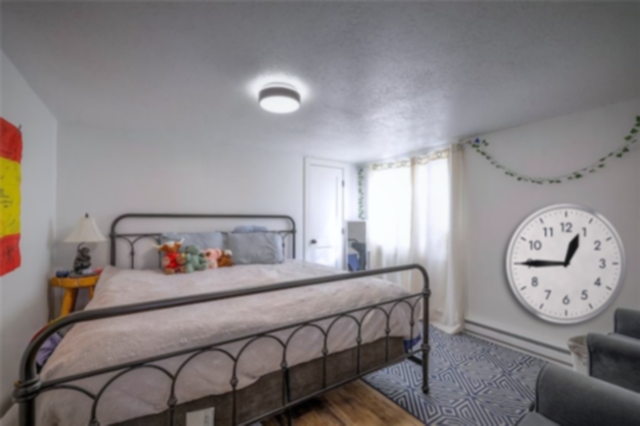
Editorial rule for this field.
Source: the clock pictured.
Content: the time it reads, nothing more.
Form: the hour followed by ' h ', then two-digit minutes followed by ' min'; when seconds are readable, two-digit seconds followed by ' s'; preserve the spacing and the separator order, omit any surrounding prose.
12 h 45 min
